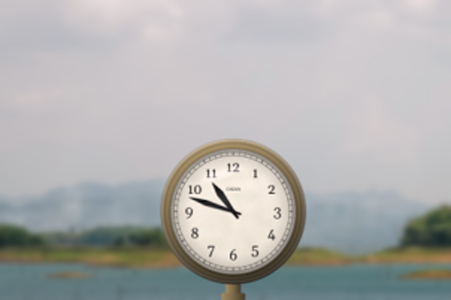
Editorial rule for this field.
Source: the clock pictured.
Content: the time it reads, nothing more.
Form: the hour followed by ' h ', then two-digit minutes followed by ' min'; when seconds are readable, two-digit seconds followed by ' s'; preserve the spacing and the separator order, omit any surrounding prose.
10 h 48 min
